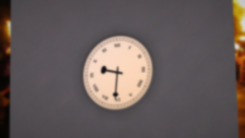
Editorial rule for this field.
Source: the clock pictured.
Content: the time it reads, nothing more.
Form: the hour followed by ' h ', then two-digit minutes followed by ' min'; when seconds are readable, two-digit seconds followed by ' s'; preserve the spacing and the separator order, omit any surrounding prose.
9 h 31 min
